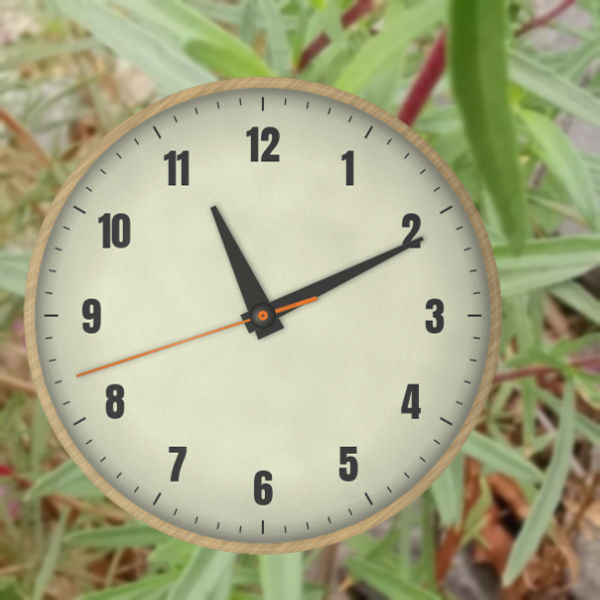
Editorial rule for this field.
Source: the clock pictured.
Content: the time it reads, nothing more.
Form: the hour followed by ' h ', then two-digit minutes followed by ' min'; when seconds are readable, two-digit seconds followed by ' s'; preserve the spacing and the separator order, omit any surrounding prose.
11 h 10 min 42 s
